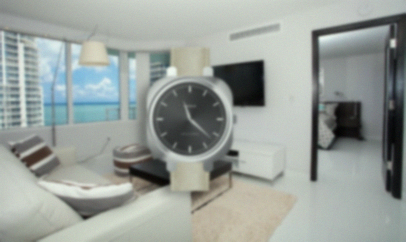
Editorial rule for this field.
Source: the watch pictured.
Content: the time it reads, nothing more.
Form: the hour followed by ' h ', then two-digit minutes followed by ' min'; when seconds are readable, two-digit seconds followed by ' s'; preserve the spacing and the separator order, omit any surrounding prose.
11 h 22 min
